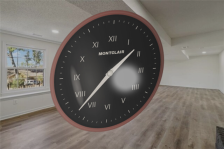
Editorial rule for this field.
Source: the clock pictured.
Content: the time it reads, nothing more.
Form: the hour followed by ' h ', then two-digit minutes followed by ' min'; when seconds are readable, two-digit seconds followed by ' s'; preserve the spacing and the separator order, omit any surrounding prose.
1 h 37 min
